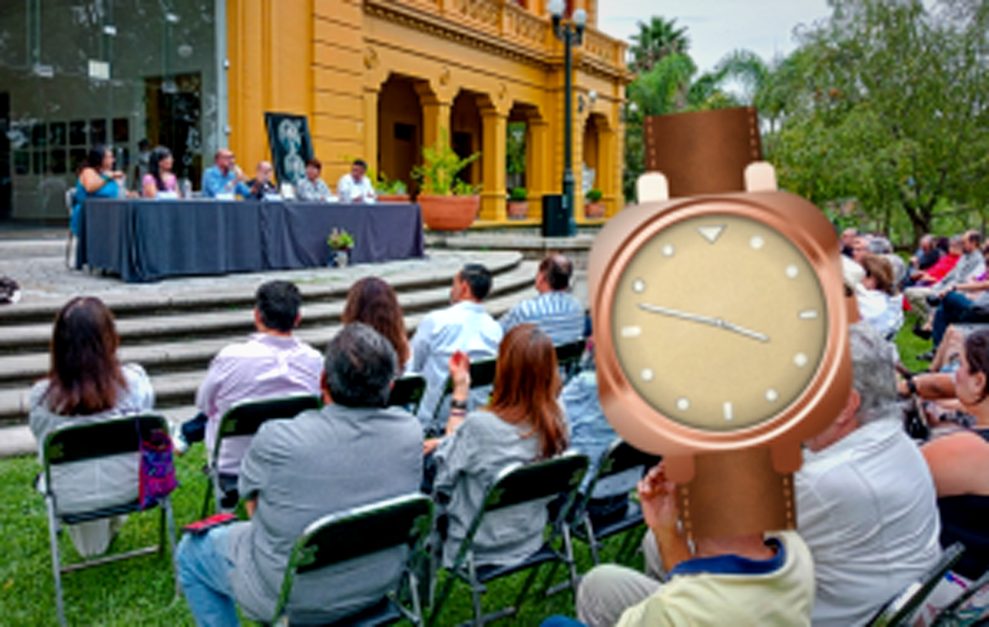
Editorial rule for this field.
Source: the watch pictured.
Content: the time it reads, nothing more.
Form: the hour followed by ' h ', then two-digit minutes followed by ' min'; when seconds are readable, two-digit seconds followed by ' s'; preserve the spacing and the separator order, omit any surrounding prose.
3 h 48 min
